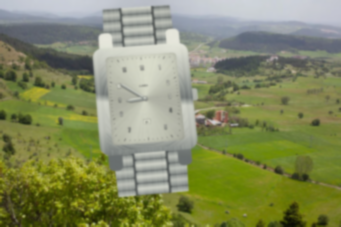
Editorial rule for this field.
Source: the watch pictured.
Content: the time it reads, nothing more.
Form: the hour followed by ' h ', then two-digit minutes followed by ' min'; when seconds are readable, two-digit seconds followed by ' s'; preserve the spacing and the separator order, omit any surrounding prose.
8 h 51 min
